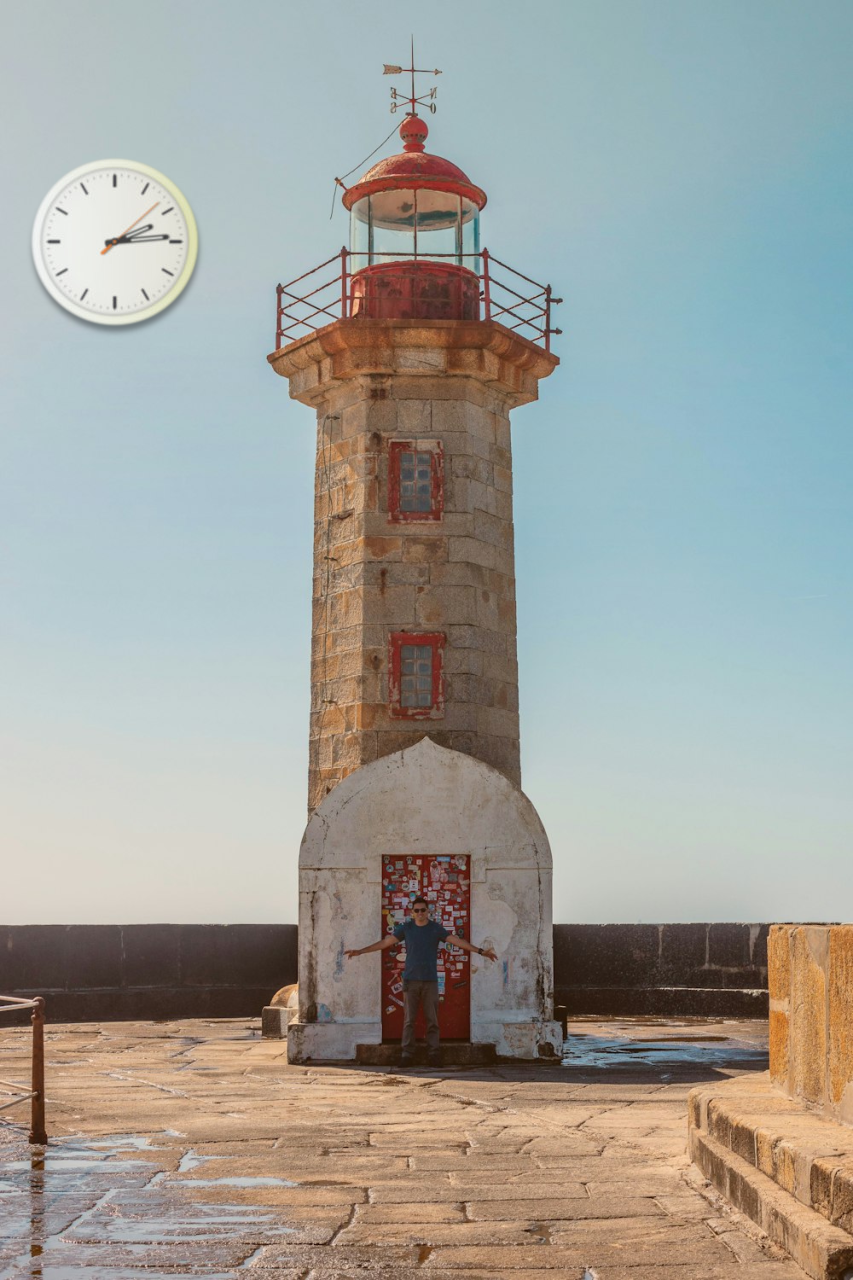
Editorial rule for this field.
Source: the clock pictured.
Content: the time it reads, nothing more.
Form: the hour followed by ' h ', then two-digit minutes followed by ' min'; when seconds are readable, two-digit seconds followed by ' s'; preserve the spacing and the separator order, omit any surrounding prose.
2 h 14 min 08 s
